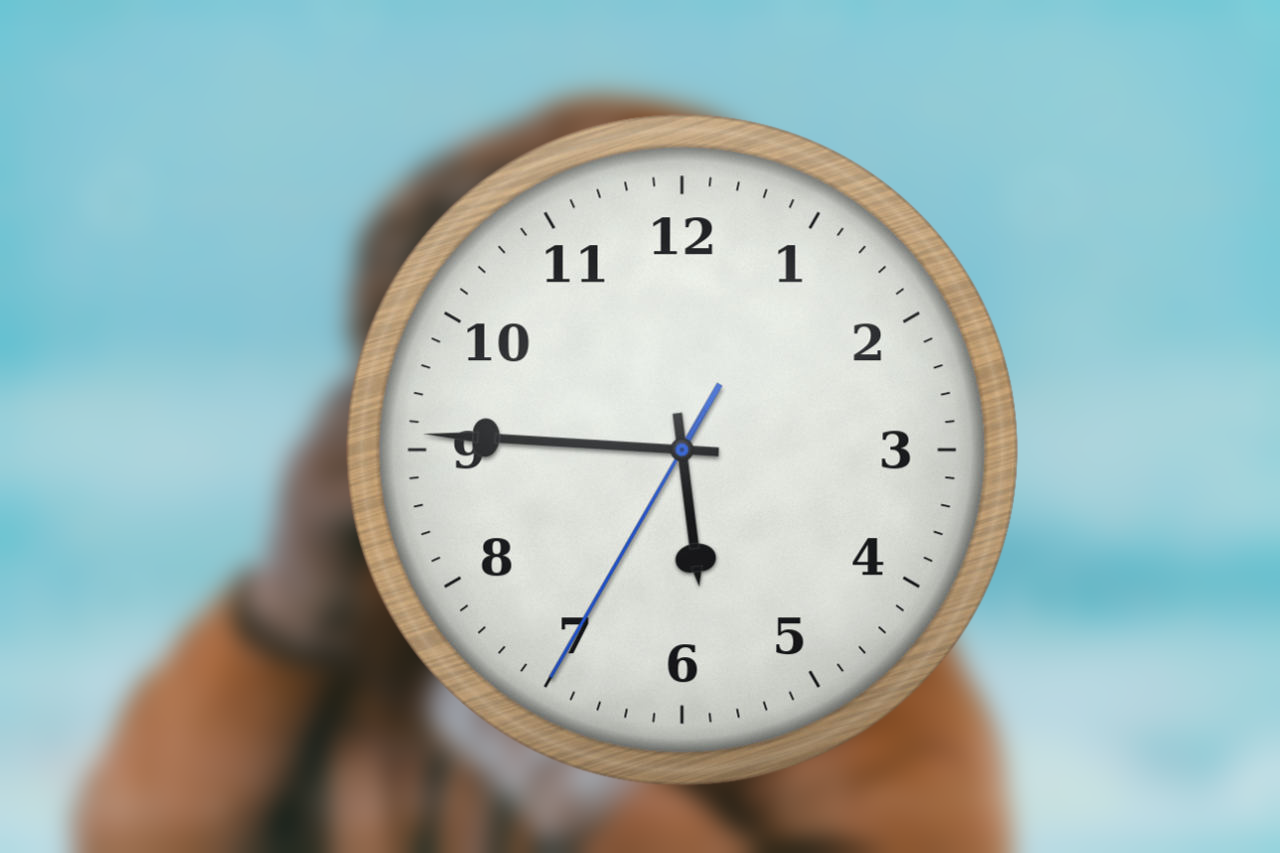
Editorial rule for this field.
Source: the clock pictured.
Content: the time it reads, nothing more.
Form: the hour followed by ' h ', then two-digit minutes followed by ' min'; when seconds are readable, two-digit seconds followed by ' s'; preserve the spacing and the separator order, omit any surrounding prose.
5 h 45 min 35 s
